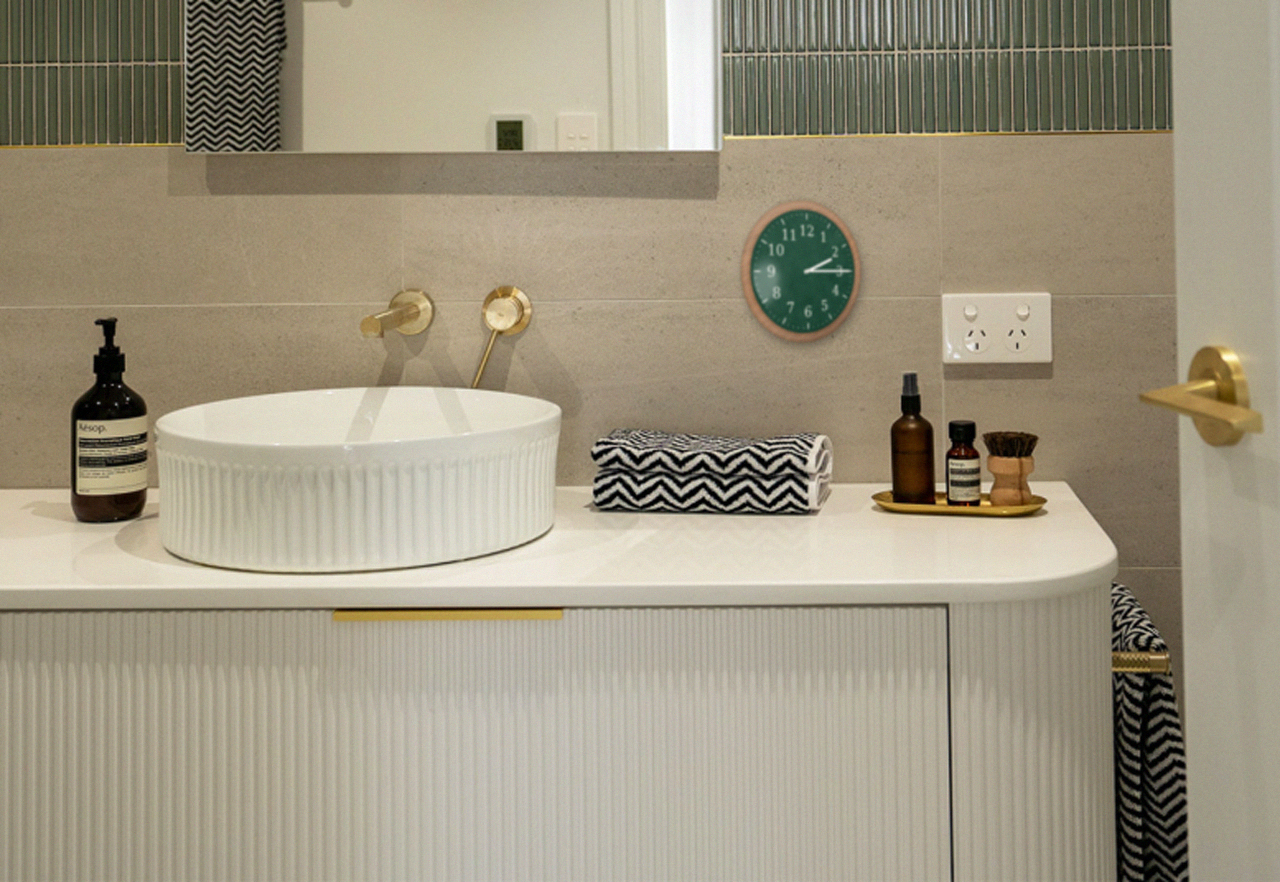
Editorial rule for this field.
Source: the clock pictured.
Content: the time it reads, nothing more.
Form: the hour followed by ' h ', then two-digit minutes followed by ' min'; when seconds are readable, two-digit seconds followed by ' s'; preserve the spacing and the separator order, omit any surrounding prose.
2 h 15 min
